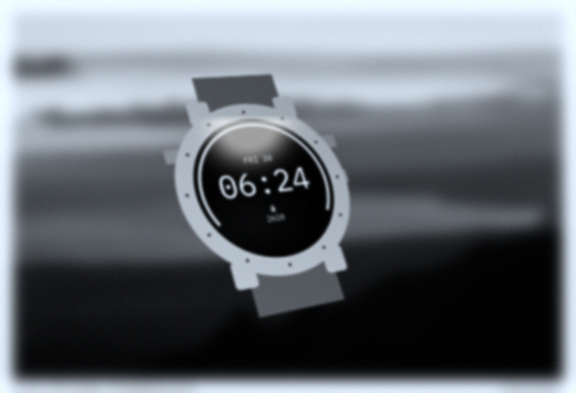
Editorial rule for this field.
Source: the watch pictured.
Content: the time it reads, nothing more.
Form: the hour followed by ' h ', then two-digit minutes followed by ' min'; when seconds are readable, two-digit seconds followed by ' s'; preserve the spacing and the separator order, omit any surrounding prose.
6 h 24 min
